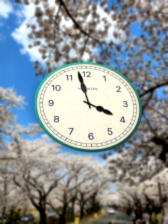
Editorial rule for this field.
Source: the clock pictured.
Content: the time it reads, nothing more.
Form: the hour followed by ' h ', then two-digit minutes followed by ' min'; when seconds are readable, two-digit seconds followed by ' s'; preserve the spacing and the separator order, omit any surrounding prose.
3 h 58 min
